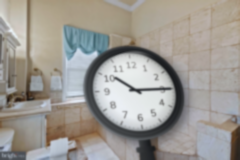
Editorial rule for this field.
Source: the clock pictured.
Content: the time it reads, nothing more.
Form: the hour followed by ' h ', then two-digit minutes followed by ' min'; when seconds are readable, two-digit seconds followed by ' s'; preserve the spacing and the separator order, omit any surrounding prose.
10 h 15 min
